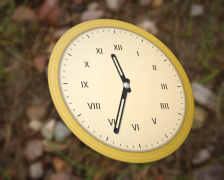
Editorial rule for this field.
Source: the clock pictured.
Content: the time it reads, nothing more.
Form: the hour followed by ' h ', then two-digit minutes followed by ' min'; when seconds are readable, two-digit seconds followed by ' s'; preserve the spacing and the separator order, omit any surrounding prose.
11 h 34 min
